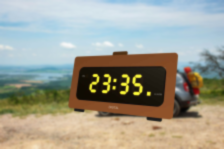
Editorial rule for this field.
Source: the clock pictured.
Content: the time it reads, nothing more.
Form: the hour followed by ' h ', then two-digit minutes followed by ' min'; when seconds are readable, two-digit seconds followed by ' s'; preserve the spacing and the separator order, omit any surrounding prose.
23 h 35 min
